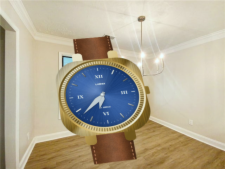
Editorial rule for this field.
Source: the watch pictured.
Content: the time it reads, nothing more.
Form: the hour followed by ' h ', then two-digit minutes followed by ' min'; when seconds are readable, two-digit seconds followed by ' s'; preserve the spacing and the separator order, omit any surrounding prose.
6 h 38 min
